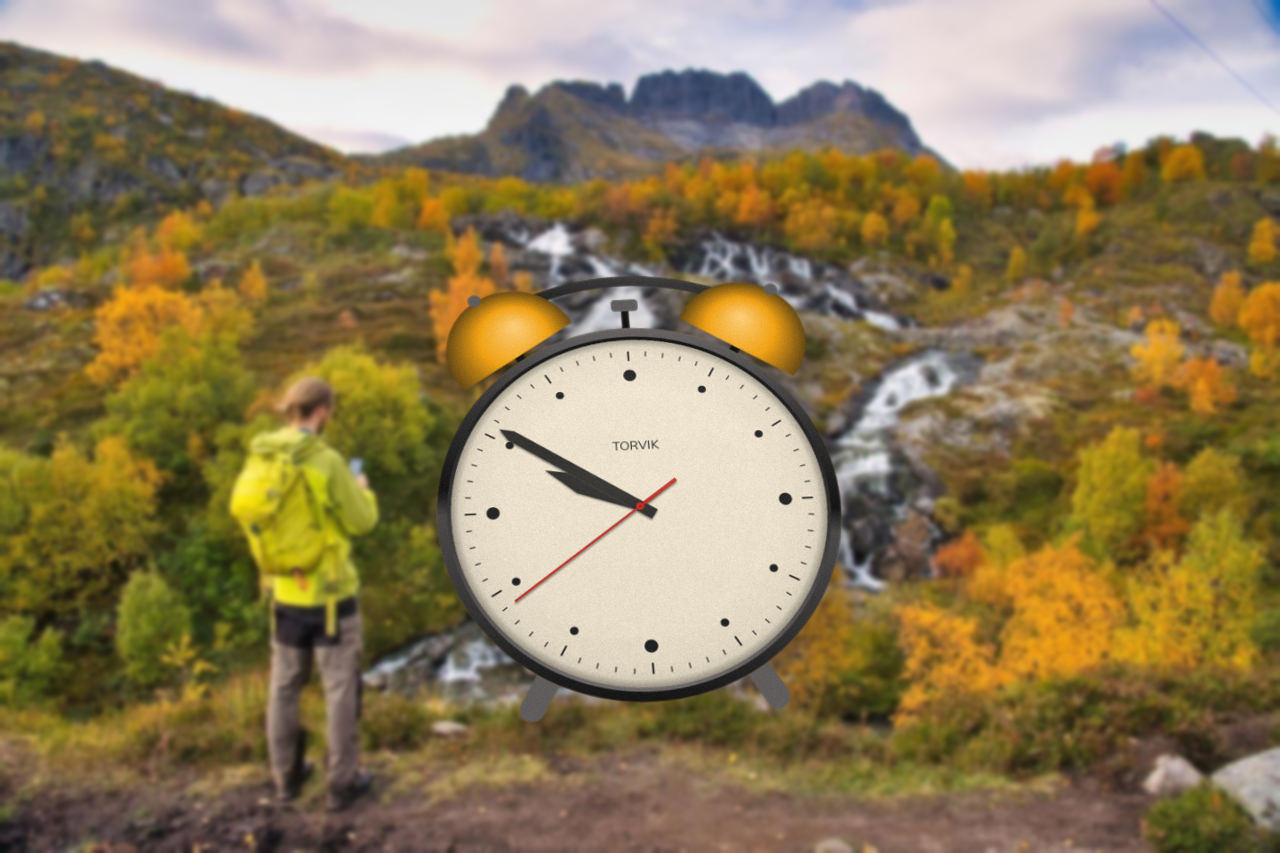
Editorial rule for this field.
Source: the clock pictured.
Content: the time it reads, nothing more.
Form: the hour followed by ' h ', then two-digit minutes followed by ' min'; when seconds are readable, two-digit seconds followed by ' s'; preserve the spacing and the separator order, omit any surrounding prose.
9 h 50 min 39 s
